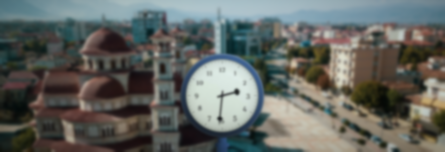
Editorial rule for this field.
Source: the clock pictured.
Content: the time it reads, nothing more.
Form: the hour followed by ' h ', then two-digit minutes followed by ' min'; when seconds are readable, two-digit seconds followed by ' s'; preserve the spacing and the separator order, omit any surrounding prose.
2 h 31 min
